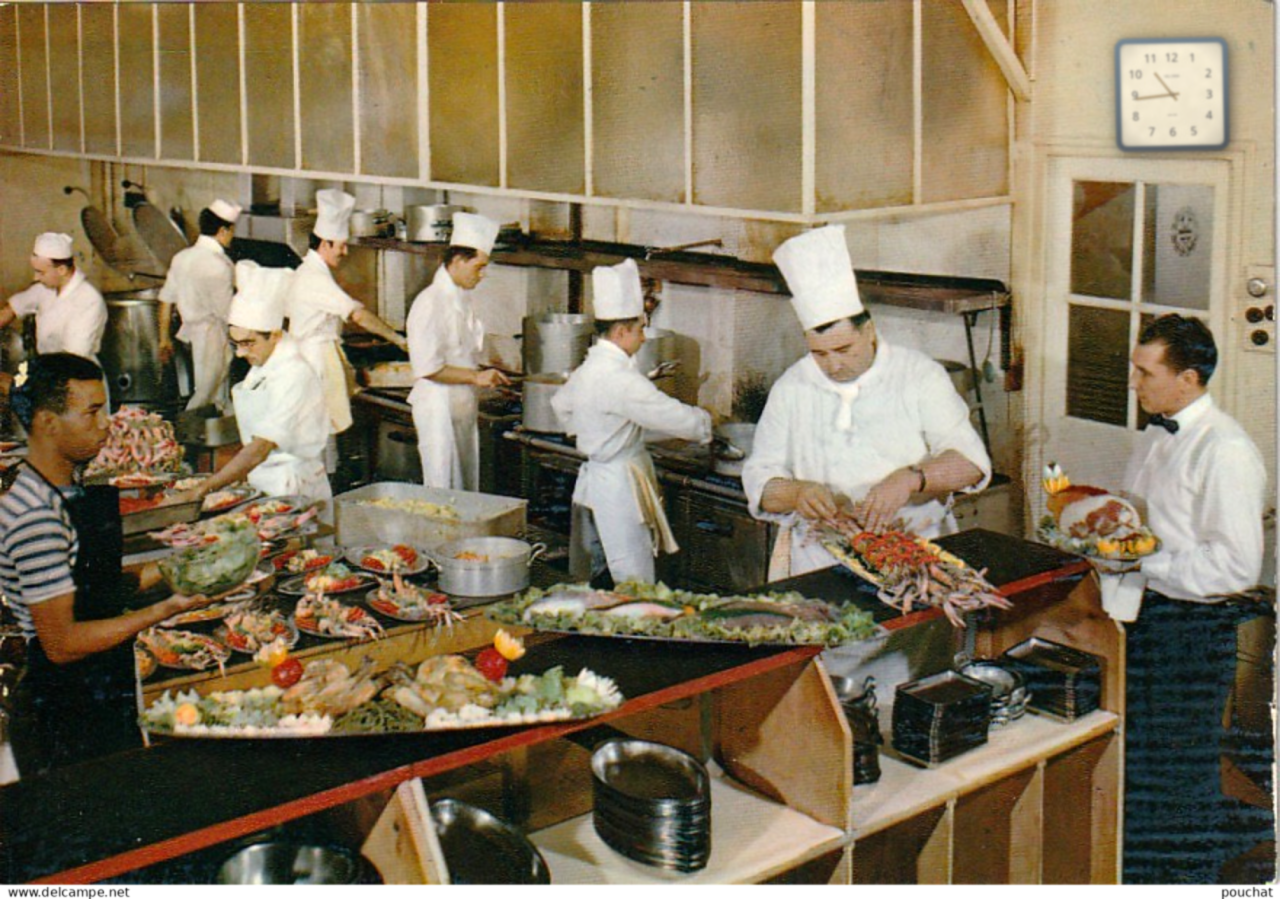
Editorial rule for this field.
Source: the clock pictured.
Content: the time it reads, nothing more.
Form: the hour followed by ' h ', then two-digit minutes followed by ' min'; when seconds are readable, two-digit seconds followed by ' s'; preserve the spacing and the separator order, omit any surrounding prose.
10 h 44 min
